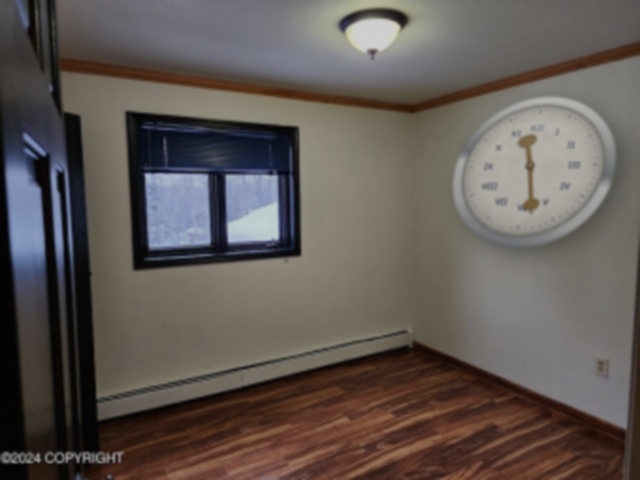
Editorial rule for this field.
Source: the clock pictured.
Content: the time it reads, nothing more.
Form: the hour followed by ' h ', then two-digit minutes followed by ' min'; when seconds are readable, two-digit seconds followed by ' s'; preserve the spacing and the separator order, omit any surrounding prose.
11 h 28 min
